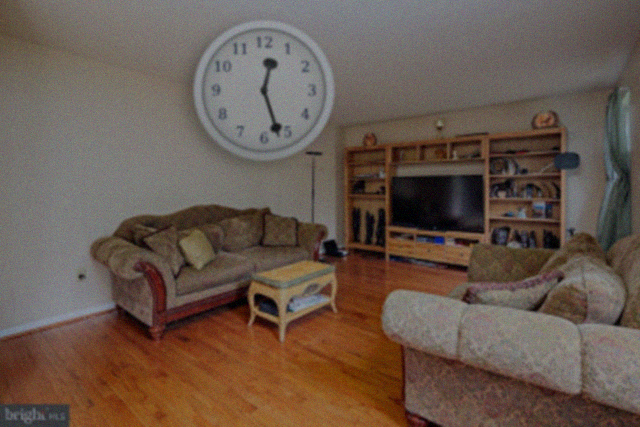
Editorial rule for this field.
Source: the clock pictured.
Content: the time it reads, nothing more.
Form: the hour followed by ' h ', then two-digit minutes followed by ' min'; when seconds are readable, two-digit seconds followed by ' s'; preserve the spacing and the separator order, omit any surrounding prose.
12 h 27 min
